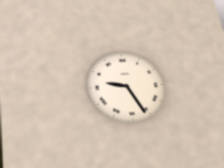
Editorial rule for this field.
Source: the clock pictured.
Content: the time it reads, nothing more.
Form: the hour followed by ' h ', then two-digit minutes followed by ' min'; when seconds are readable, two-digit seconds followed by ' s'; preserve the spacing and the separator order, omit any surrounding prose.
9 h 26 min
